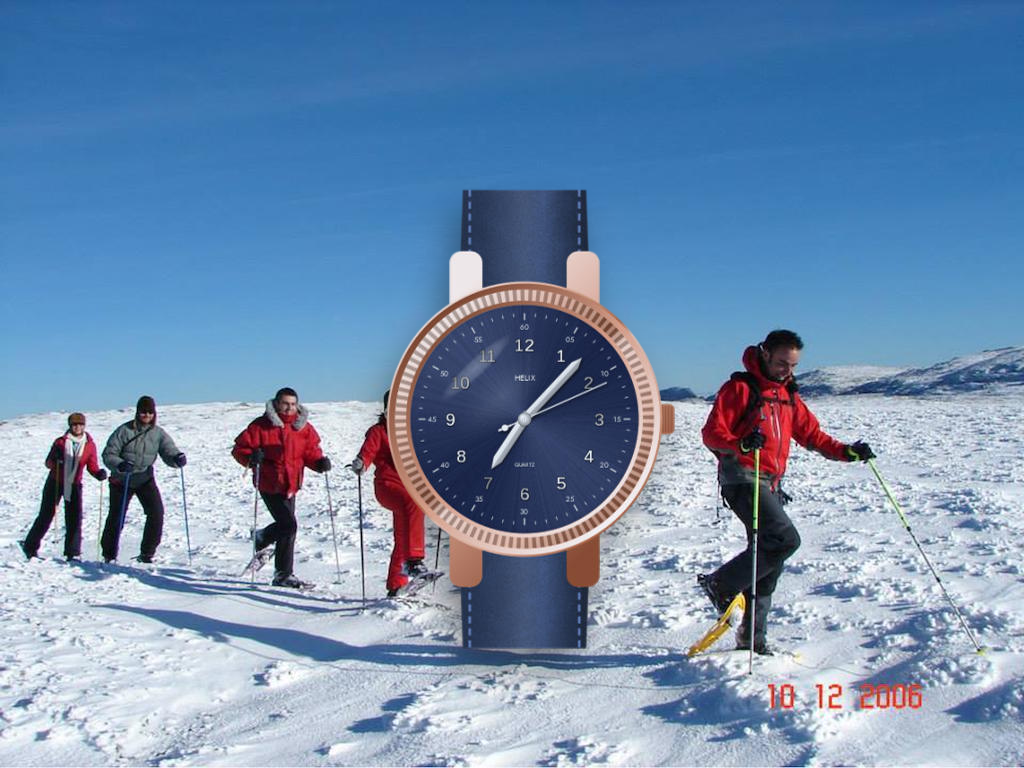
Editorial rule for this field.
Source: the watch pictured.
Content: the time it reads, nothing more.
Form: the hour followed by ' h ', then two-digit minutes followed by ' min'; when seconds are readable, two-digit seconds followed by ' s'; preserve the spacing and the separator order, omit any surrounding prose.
7 h 07 min 11 s
